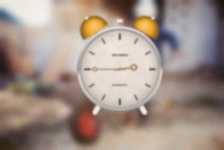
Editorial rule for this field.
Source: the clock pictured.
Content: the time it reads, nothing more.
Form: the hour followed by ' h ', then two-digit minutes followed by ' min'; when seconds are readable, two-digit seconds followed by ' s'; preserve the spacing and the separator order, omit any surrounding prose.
2 h 45 min
